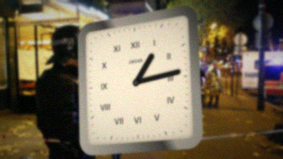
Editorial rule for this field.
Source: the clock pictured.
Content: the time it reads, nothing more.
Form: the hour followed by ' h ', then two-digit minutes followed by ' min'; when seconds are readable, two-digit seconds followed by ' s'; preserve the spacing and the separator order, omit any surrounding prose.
1 h 14 min
